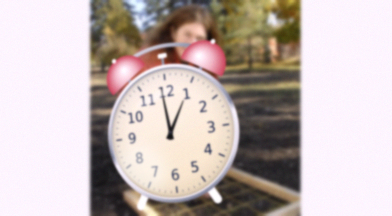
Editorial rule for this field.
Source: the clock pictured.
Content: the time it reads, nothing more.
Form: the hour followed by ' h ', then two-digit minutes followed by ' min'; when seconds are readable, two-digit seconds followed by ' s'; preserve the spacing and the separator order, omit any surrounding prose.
12 h 59 min
